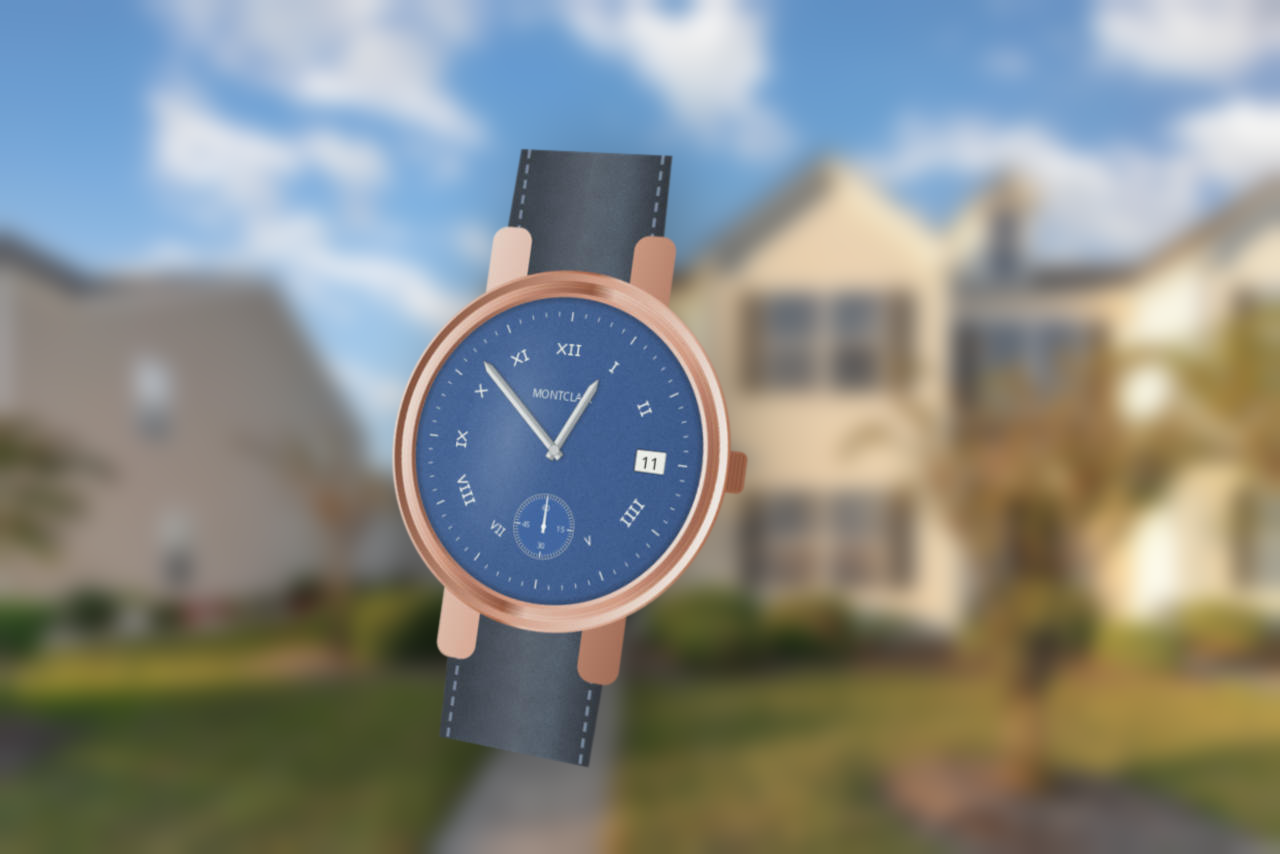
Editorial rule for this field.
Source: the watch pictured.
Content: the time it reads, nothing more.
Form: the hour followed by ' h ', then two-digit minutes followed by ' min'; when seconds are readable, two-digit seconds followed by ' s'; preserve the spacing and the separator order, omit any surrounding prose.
12 h 52 min
